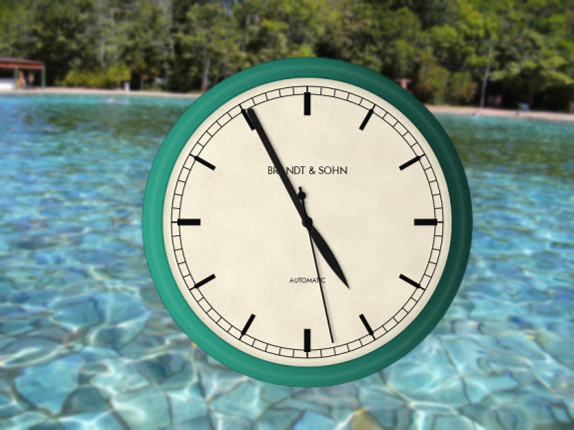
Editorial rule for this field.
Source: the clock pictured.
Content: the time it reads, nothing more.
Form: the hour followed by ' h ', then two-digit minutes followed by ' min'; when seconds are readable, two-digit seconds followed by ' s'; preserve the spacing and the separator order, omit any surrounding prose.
4 h 55 min 28 s
